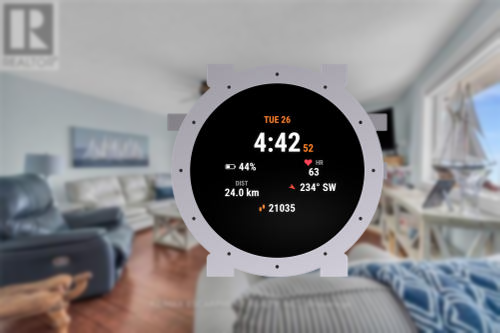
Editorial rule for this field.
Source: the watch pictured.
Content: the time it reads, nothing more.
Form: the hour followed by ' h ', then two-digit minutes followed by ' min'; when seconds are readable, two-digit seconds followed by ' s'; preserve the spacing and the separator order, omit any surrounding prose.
4 h 42 min 52 s
